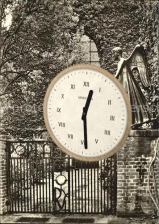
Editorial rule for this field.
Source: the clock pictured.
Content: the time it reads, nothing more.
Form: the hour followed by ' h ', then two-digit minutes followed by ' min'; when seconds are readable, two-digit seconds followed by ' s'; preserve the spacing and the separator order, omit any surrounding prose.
12 h 29 min
